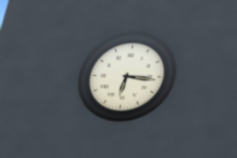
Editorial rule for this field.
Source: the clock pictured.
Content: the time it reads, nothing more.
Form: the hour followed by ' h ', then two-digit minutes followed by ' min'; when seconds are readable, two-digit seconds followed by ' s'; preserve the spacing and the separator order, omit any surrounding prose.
6 h 16 min
